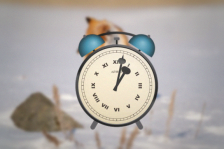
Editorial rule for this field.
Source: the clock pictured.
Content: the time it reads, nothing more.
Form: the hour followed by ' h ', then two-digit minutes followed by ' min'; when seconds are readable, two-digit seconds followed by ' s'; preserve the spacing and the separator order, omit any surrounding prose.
1 h 02 min
